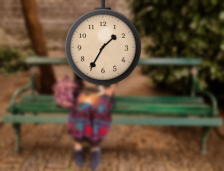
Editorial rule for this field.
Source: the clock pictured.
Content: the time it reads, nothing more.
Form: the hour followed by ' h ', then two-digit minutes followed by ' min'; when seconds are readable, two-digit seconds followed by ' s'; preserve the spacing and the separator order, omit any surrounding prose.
1 h 35 min
